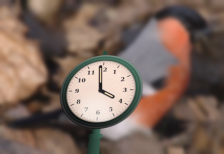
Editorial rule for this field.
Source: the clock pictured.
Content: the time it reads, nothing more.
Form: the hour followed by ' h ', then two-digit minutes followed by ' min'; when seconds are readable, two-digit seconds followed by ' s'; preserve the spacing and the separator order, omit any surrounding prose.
3 h 59 min
